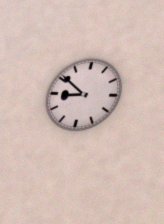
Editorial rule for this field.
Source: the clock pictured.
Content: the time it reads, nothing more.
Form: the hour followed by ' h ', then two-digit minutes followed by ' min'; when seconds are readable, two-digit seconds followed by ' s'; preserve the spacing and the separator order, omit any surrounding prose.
8 h 51 min
